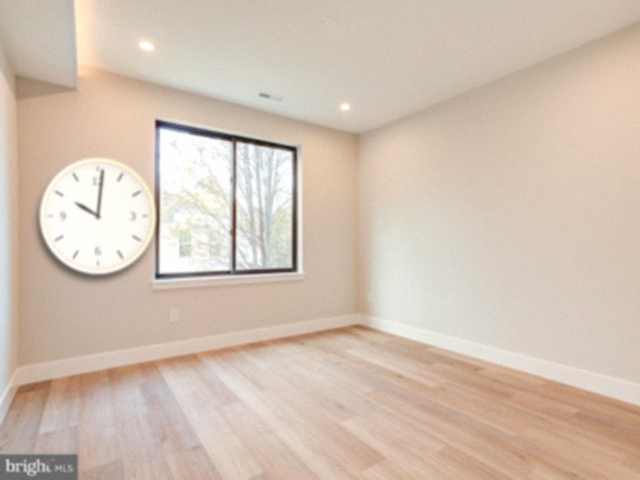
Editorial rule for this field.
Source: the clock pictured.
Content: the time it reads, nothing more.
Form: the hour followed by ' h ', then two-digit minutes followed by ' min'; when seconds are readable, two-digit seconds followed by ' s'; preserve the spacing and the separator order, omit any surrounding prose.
10 h 01 min
